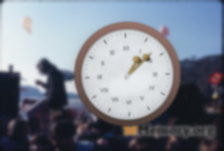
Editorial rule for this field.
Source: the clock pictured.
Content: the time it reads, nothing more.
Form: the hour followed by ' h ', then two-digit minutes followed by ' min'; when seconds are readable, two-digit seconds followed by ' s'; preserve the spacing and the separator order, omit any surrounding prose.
1 h 08 min
